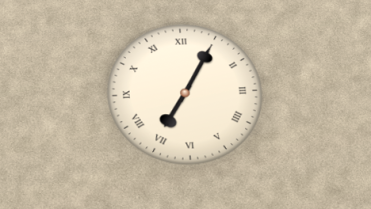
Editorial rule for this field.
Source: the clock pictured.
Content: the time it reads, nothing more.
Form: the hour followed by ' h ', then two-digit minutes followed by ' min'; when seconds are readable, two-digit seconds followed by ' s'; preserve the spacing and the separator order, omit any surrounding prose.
7 h 05 min
